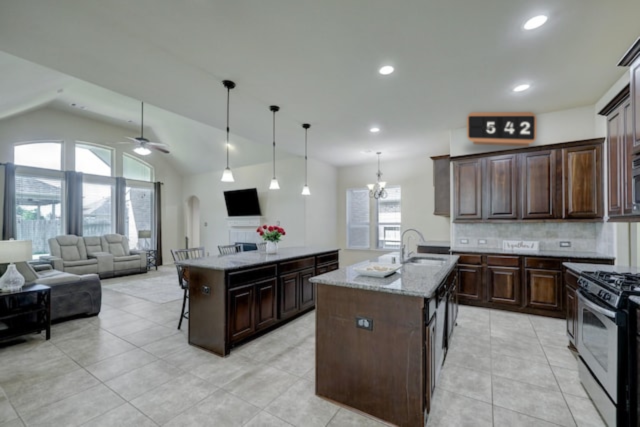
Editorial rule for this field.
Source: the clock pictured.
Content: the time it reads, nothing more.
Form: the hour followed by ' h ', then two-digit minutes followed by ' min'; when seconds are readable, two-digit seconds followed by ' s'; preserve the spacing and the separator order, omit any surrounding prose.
5 h 42 min
